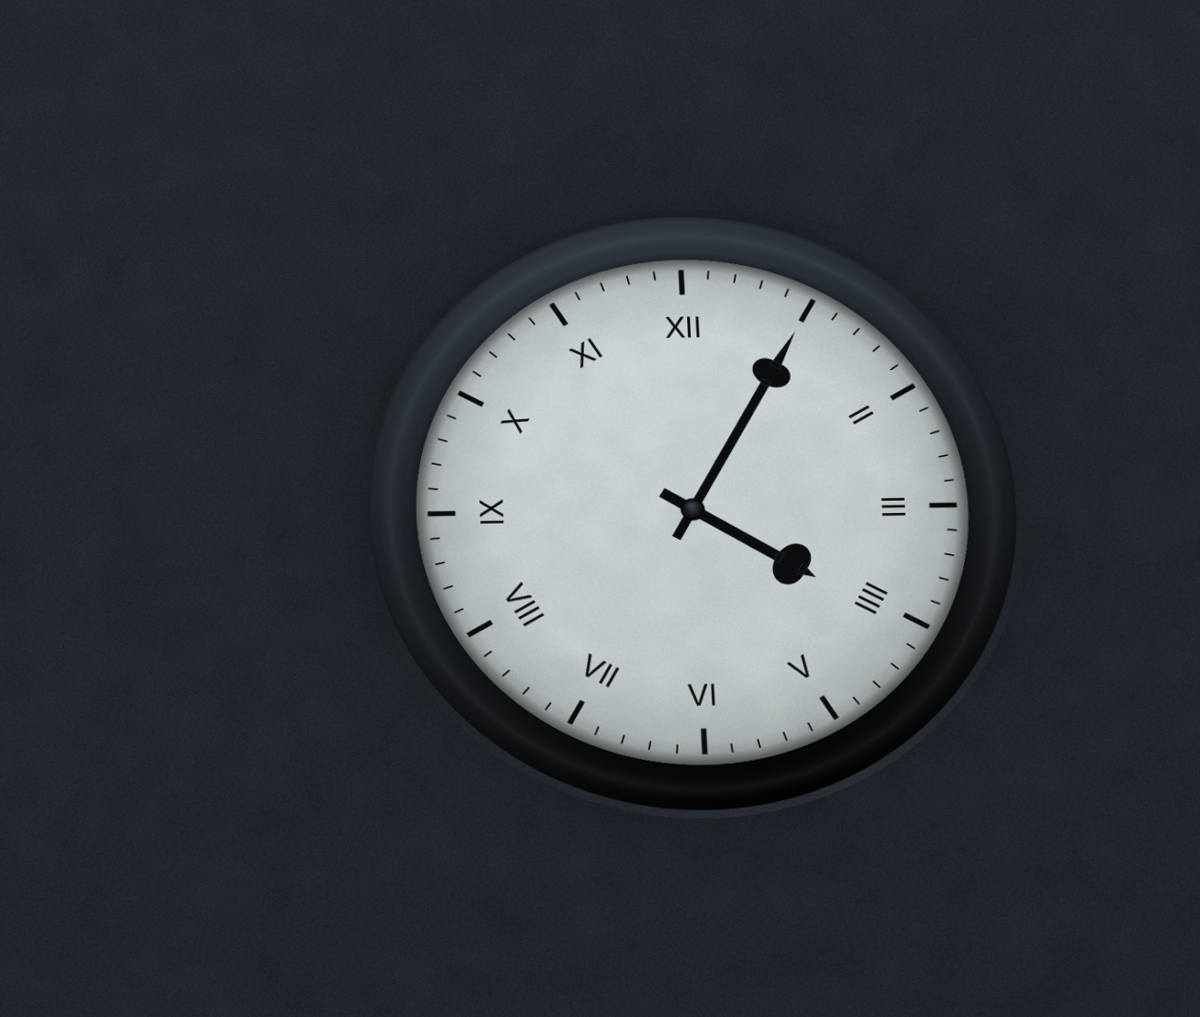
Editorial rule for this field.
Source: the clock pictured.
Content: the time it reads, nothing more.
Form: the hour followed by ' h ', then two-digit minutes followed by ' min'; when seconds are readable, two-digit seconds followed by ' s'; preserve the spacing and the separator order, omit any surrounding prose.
4 h 05 min
